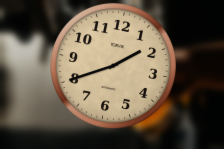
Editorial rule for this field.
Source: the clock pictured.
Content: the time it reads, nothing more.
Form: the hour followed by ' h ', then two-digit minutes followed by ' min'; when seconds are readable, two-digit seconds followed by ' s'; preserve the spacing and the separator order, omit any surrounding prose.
1 h 40 min
